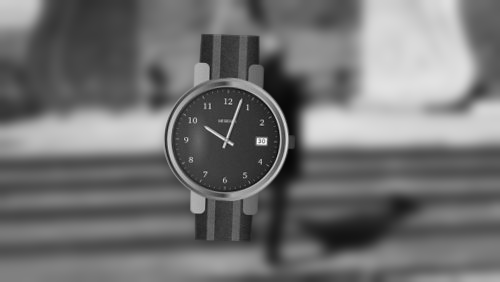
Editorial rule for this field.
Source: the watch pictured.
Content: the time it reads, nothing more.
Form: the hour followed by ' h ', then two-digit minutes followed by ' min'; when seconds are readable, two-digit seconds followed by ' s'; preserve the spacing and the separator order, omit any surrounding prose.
10 h 03 min
